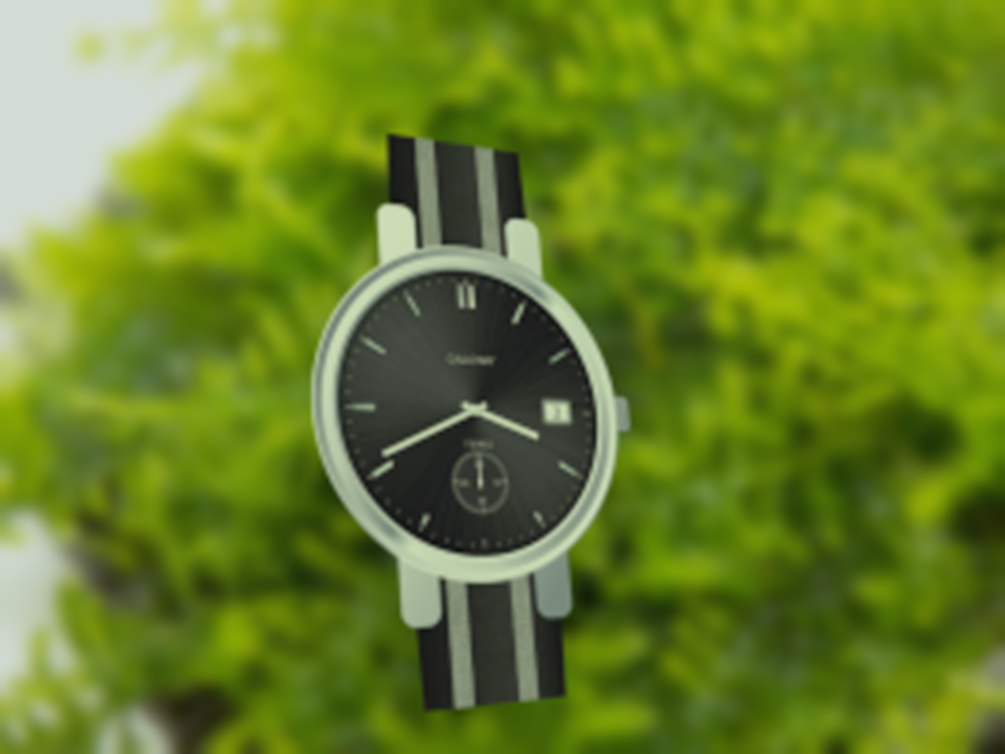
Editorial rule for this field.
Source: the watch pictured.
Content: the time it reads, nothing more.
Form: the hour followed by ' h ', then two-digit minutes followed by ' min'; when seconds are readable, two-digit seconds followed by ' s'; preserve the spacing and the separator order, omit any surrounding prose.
3 h 41 min
